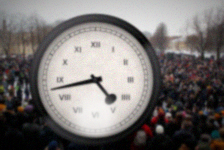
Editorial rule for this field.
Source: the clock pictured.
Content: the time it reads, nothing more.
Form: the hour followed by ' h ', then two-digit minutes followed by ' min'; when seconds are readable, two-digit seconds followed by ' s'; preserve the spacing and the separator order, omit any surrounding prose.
4 h 43 min
